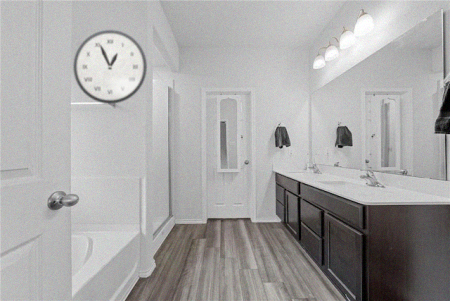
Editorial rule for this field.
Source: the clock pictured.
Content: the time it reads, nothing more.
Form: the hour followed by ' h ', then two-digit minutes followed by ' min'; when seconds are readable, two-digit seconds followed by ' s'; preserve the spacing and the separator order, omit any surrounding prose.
12 h 56 min
